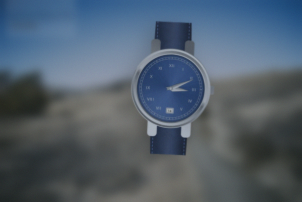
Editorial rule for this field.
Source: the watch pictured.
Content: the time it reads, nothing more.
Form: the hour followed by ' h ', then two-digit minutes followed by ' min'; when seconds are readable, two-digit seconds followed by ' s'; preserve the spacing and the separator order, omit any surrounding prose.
3 h 11 min
